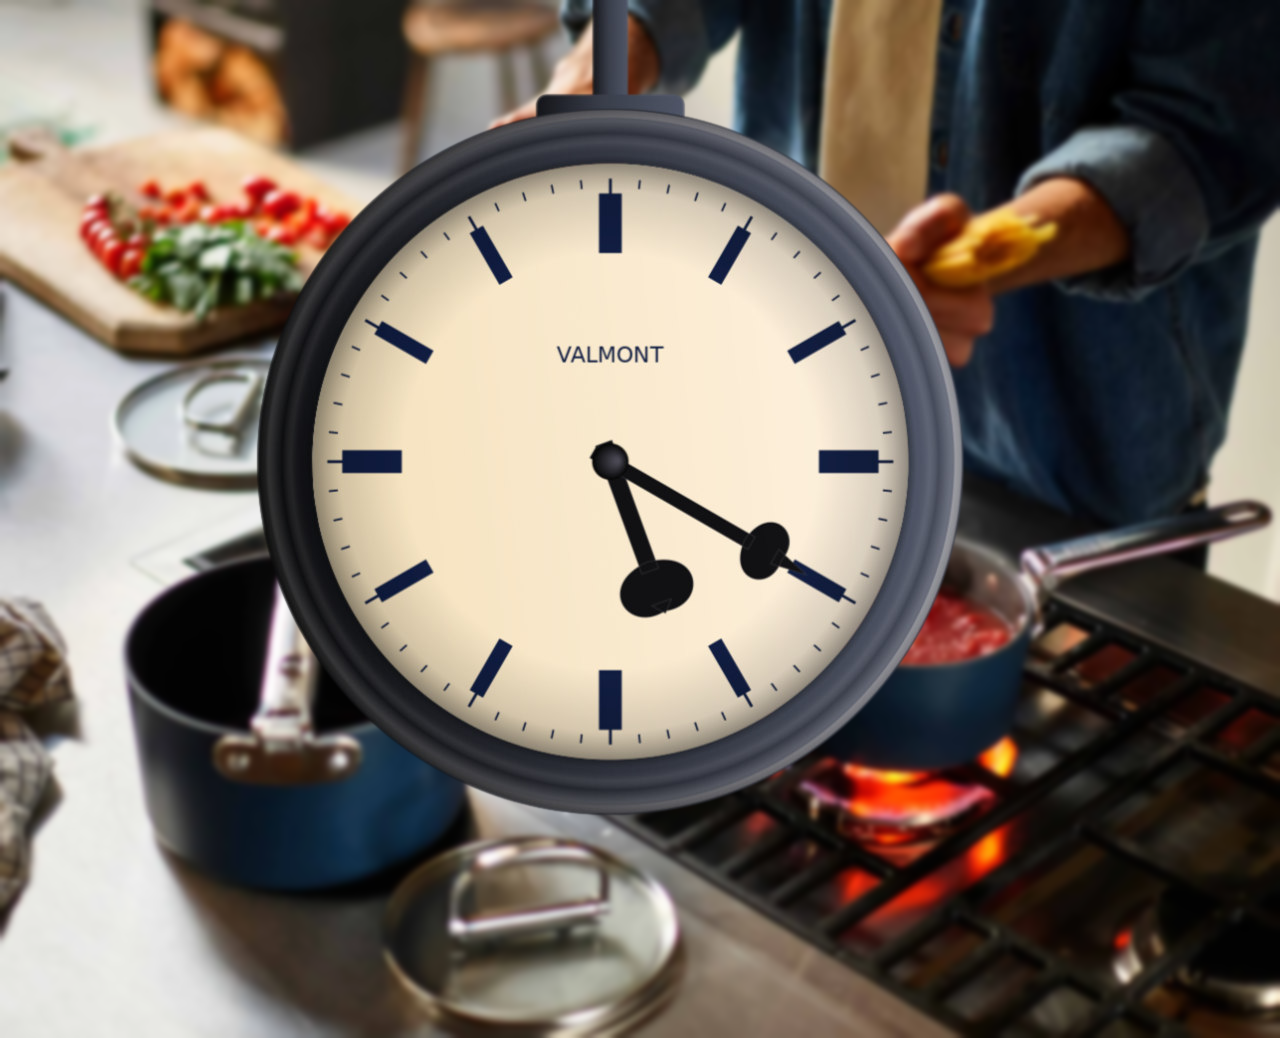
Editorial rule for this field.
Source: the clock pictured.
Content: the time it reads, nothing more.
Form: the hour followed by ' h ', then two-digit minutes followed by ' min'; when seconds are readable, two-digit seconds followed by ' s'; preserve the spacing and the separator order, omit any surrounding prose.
5 h 20 min
